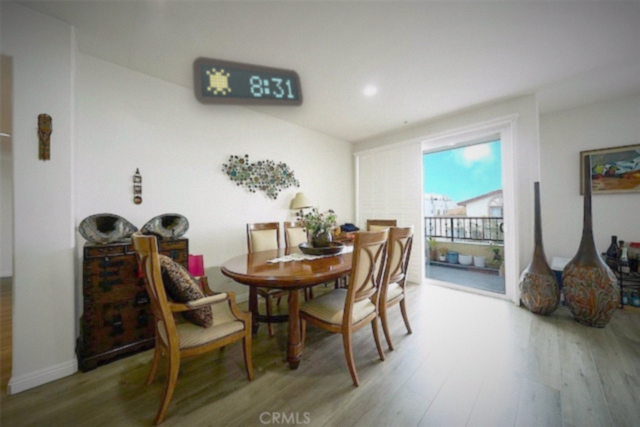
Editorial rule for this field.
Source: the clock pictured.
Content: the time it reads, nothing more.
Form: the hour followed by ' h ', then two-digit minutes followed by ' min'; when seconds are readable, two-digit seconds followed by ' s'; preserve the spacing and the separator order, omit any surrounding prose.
8 h 31 min
